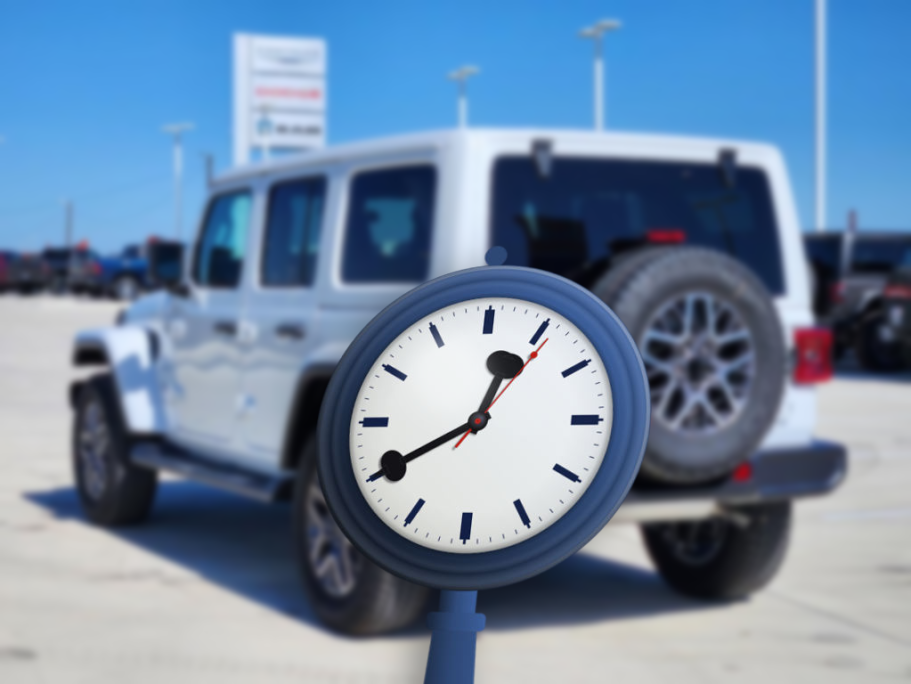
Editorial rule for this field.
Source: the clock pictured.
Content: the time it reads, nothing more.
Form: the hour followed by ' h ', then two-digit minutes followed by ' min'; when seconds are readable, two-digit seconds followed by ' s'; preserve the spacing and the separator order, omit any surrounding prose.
12 h 40 min 06 s
